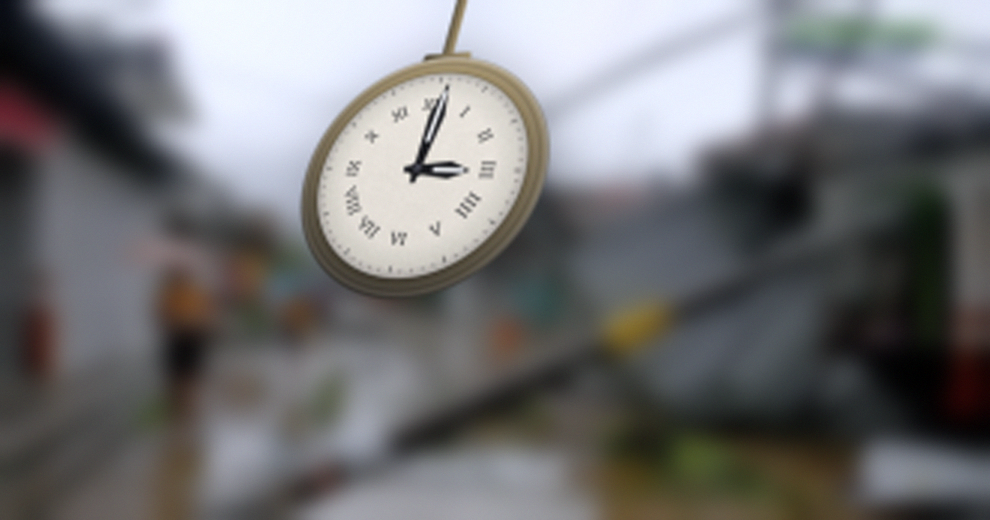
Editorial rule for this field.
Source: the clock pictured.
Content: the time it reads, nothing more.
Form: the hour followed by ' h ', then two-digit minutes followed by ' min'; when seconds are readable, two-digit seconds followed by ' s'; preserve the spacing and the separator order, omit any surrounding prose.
3 h 01 min
